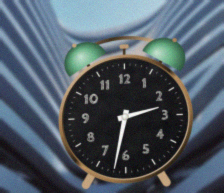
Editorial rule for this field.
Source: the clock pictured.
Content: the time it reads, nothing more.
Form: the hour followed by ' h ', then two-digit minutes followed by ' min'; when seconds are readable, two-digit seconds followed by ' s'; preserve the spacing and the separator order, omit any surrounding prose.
2 h 32 min
